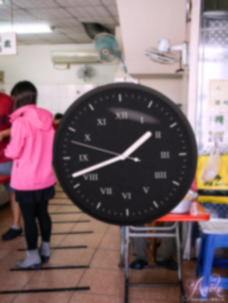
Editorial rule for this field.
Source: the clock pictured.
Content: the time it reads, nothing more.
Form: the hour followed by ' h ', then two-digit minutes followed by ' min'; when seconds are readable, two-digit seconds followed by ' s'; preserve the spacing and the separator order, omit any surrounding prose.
1 h 41 min 48 s
